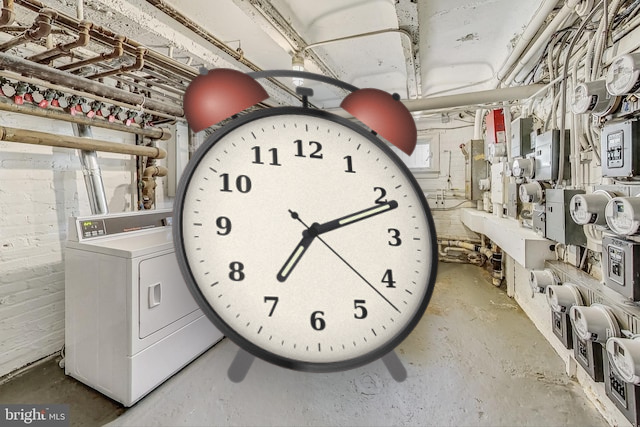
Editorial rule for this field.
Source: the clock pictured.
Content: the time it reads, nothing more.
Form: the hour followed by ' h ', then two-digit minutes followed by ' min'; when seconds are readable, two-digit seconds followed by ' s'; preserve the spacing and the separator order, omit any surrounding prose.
7 h 11 min 22 s
